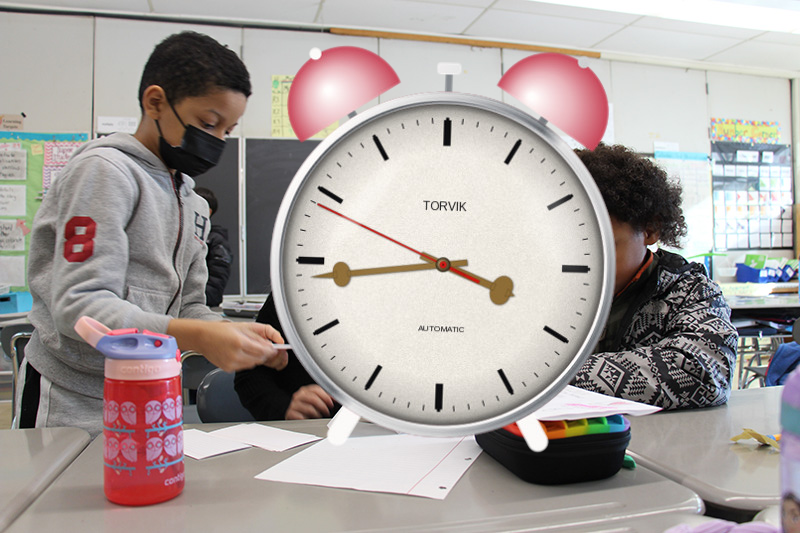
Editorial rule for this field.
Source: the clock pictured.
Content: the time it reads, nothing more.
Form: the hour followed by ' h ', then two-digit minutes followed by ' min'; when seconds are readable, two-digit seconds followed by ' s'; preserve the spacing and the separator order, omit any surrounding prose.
3 h 43 min 49 s
